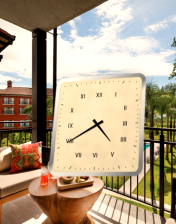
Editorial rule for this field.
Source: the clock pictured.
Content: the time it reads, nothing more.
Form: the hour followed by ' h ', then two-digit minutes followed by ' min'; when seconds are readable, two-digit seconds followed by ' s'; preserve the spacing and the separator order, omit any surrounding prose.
4 h 40 min
